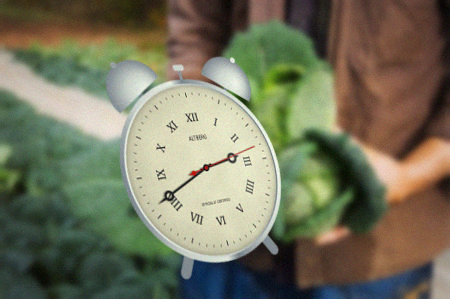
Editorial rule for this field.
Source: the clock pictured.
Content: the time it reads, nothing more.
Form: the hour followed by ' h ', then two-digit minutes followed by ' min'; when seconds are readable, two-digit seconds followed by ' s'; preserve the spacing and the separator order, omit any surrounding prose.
2 h 41 min 13 s
